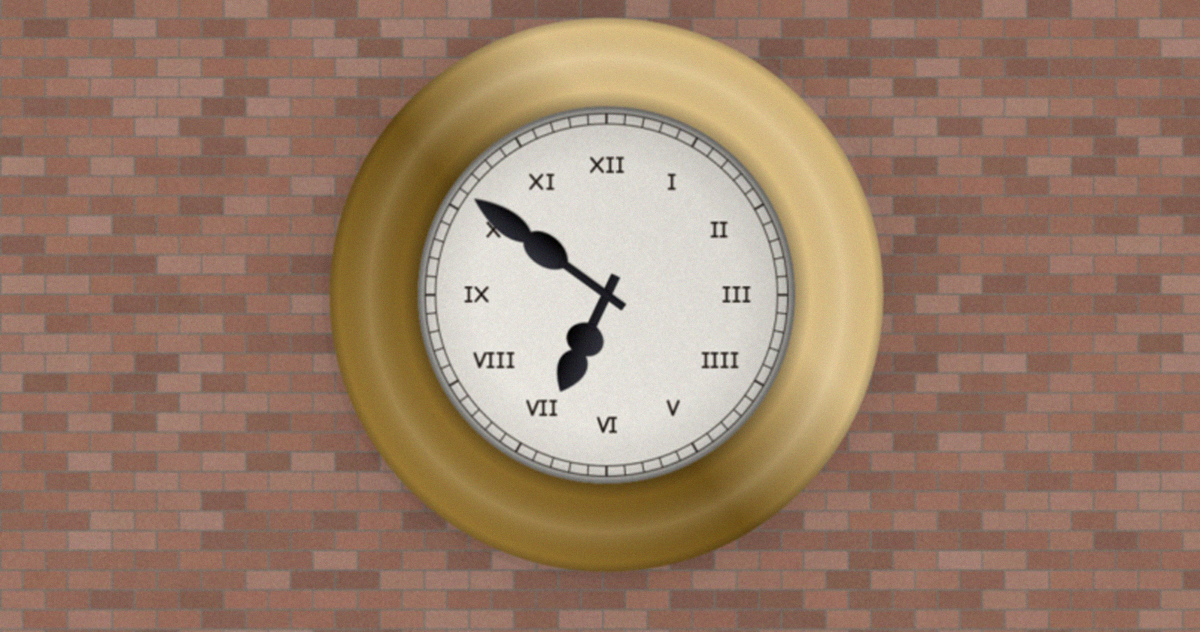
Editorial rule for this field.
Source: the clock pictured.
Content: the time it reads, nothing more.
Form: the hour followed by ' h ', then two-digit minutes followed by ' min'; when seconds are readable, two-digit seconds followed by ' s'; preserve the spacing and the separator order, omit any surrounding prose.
6 h 51 min
